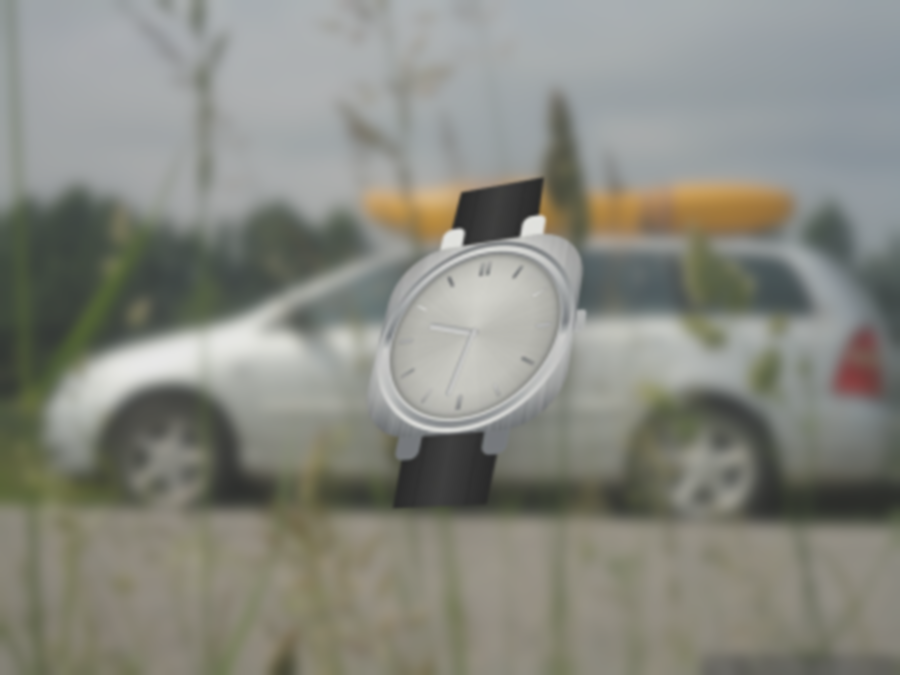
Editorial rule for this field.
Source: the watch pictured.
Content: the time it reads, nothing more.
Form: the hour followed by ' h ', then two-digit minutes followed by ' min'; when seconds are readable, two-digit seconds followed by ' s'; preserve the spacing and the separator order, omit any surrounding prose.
9 h 32 min
